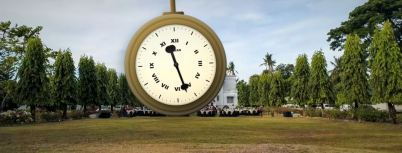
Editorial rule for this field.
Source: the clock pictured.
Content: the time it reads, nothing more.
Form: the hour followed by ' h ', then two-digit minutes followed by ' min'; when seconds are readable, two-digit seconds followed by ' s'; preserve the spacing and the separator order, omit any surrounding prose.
11 h 27 min
